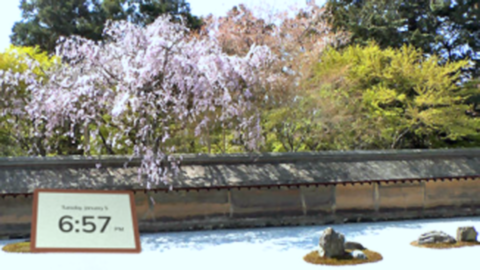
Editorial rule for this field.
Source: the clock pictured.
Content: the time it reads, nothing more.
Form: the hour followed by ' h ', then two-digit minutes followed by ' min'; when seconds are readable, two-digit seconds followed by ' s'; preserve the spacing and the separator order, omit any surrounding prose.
6 h 57 min
